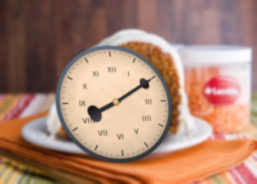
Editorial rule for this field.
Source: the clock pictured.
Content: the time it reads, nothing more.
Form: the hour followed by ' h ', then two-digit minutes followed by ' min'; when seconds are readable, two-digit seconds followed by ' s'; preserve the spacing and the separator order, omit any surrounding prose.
8 h 10 min
